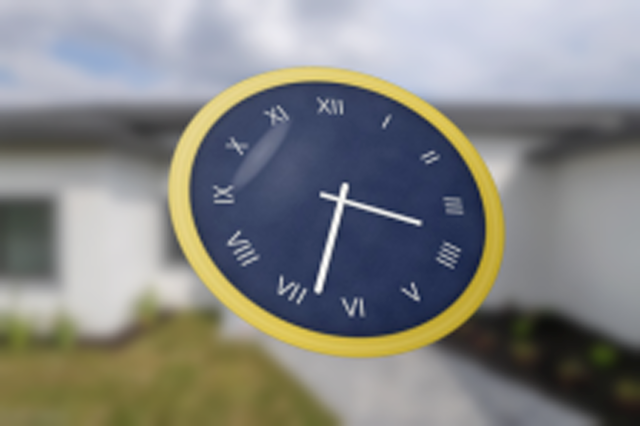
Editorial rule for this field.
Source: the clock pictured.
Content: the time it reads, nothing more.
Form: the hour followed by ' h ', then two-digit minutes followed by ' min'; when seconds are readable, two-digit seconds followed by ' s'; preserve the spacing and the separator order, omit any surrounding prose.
3 h 33 min
